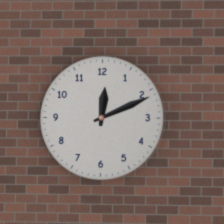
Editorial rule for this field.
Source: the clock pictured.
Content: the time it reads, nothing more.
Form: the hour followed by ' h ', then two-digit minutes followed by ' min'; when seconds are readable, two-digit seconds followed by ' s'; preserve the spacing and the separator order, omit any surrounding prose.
12 h 11 min
